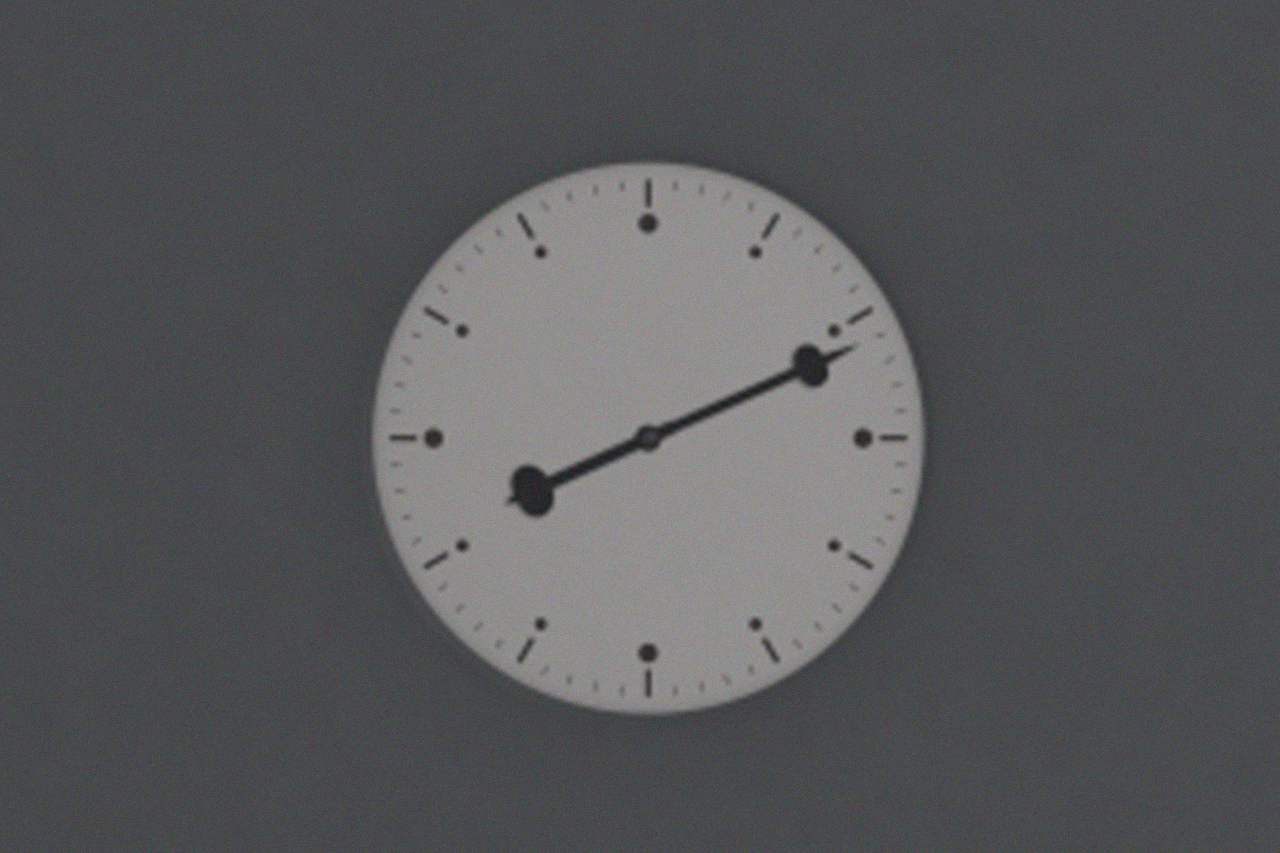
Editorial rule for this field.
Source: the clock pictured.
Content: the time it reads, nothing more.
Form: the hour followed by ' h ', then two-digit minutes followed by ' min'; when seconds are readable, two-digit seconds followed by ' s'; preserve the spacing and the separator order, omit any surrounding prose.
8 h 11 min
